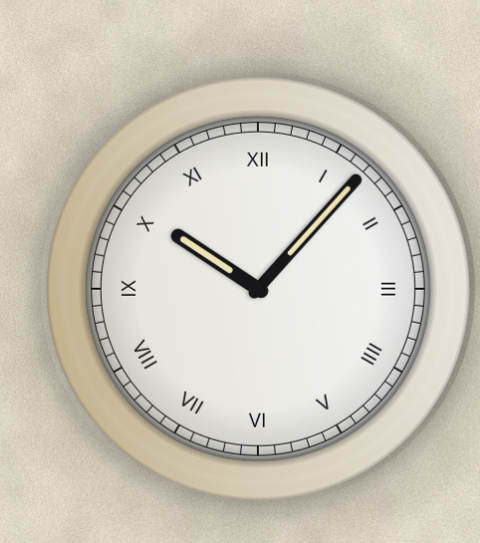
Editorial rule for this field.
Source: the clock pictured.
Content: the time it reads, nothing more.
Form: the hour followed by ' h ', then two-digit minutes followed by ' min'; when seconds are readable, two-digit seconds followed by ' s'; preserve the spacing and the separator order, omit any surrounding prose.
10 h 07 min
